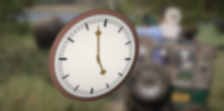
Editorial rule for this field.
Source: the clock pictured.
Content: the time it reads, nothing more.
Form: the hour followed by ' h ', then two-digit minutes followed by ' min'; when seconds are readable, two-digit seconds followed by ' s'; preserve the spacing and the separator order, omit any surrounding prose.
4 h 58 min
